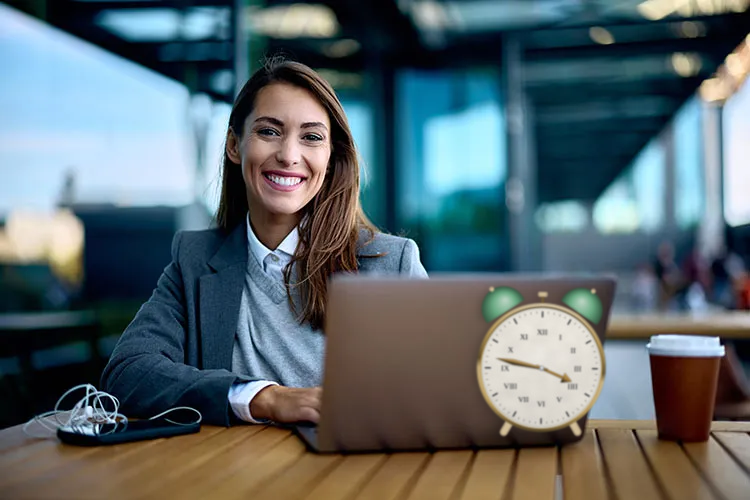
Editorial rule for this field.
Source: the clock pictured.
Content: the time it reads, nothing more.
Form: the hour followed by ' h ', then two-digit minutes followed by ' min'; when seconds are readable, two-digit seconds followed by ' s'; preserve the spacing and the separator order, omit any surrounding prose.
3 h 47 min
